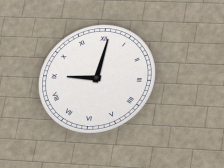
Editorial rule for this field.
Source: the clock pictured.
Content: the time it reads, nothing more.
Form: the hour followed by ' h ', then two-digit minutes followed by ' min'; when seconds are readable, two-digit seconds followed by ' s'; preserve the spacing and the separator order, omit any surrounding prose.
9 h 01 min
